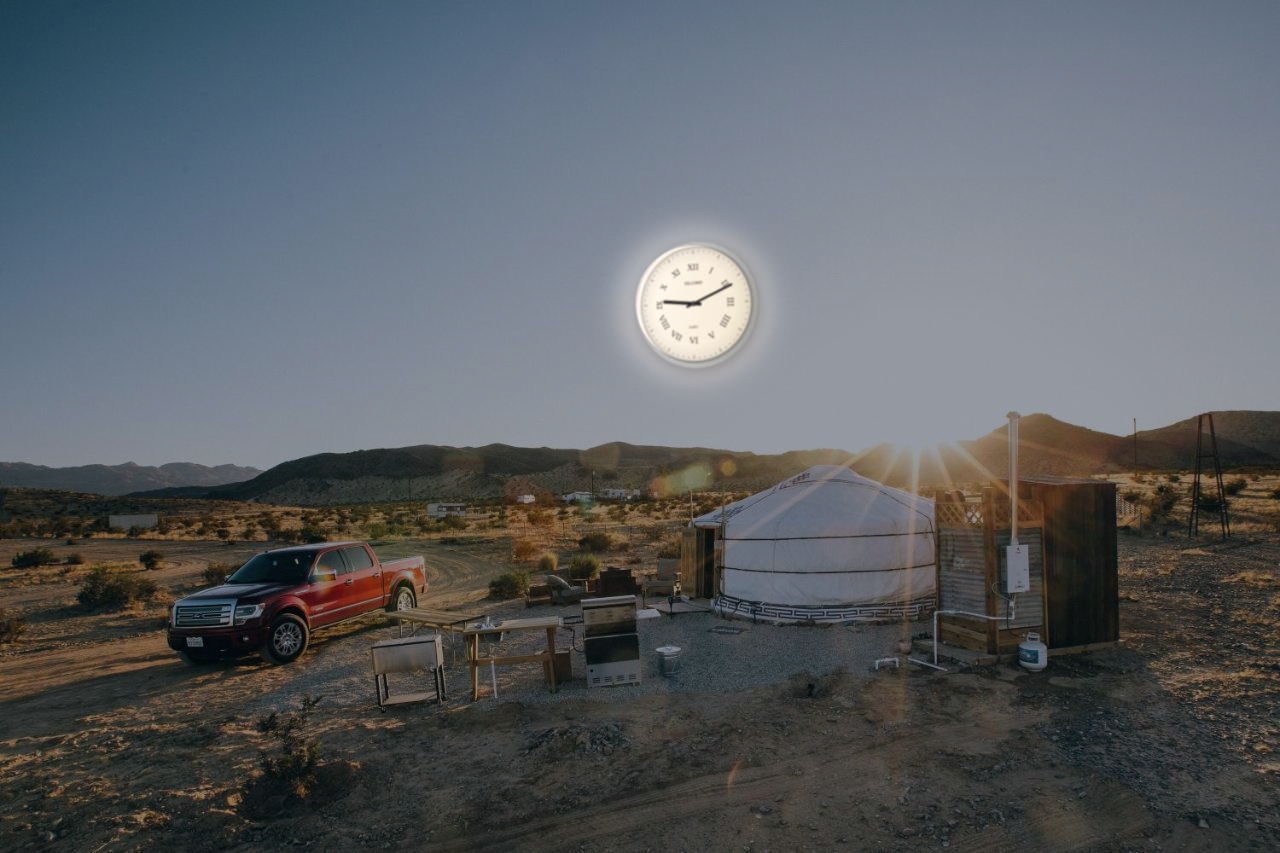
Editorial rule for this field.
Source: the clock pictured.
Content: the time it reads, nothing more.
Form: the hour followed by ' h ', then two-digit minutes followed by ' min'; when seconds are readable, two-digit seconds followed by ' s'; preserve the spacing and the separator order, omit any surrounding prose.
9 h 11 min
